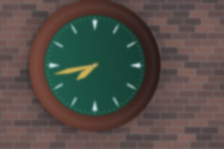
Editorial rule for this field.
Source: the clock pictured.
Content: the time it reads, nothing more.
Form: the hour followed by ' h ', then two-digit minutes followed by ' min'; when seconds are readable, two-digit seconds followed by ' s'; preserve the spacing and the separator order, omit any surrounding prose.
7 h 43 min
